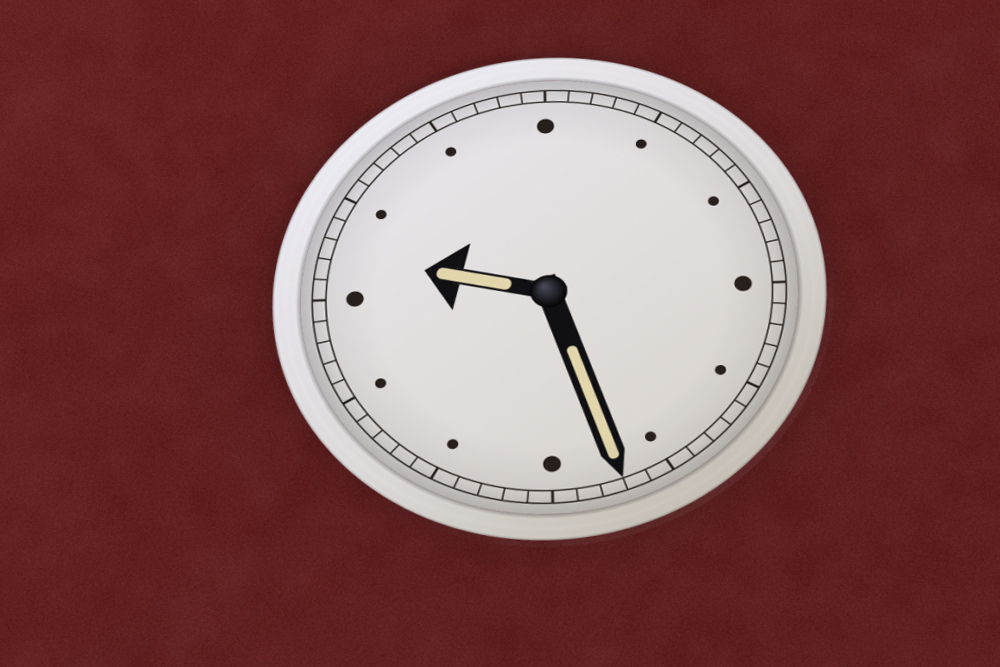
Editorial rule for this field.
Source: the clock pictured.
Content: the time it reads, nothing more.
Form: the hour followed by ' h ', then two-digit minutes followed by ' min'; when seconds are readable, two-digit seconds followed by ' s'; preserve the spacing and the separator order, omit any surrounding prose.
9 h 27 min
